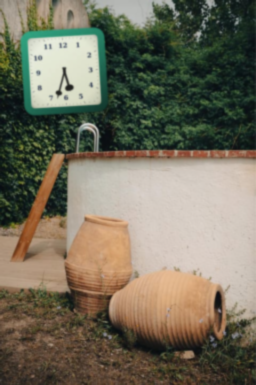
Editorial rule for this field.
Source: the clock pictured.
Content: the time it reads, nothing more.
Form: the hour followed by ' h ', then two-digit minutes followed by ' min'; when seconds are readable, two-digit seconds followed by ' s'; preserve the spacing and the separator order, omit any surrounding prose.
5 h 33 min
